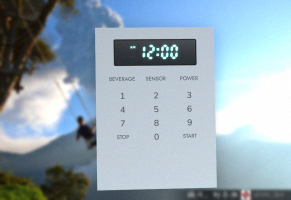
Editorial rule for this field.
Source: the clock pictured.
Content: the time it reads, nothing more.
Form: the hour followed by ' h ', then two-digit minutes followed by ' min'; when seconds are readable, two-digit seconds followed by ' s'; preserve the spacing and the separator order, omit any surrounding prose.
12 h 00 min
